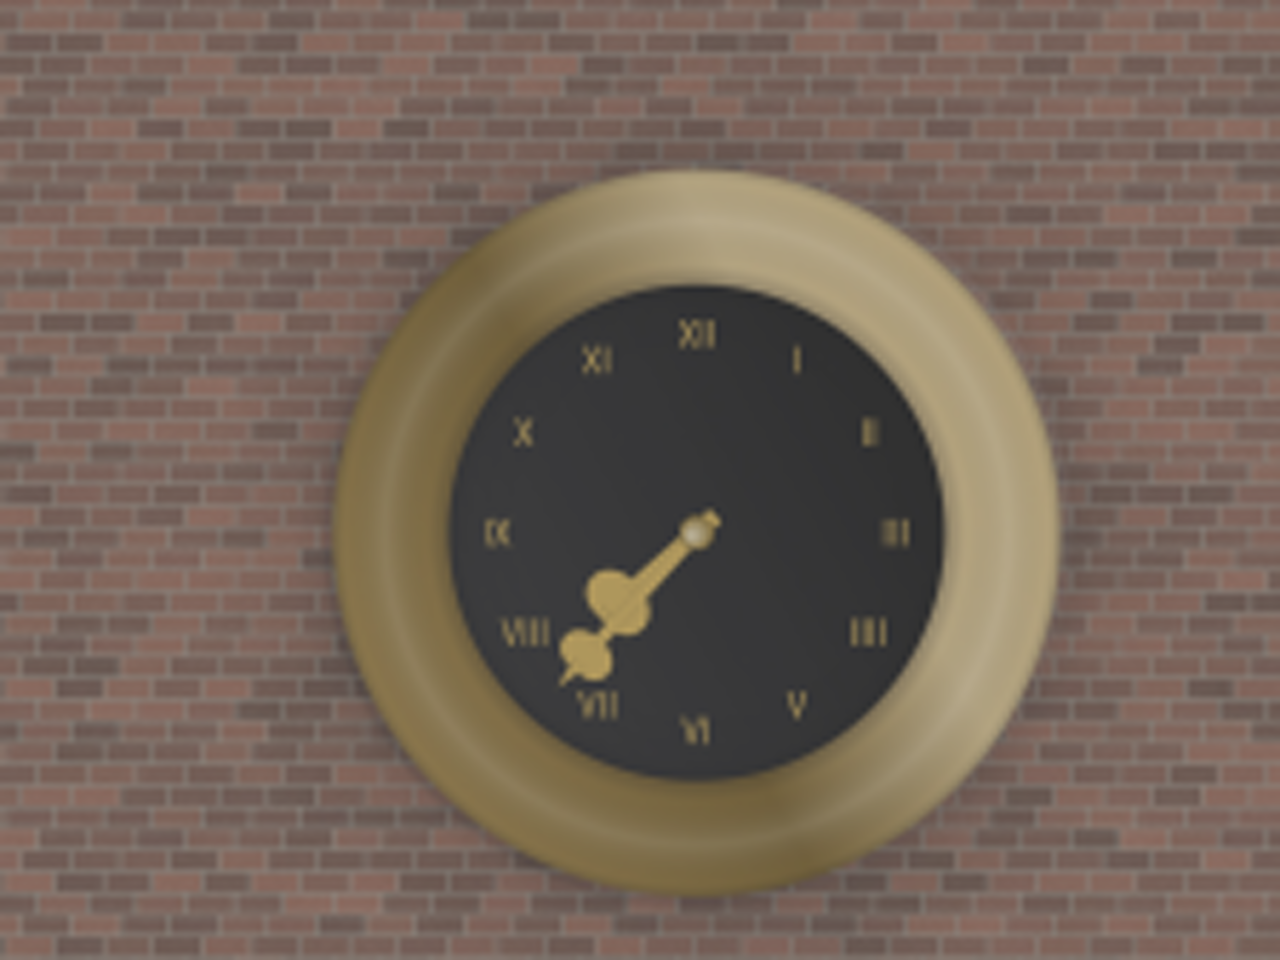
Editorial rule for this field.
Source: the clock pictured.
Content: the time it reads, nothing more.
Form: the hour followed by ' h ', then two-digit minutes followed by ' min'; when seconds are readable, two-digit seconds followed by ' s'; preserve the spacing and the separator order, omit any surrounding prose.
7 h 37 min
